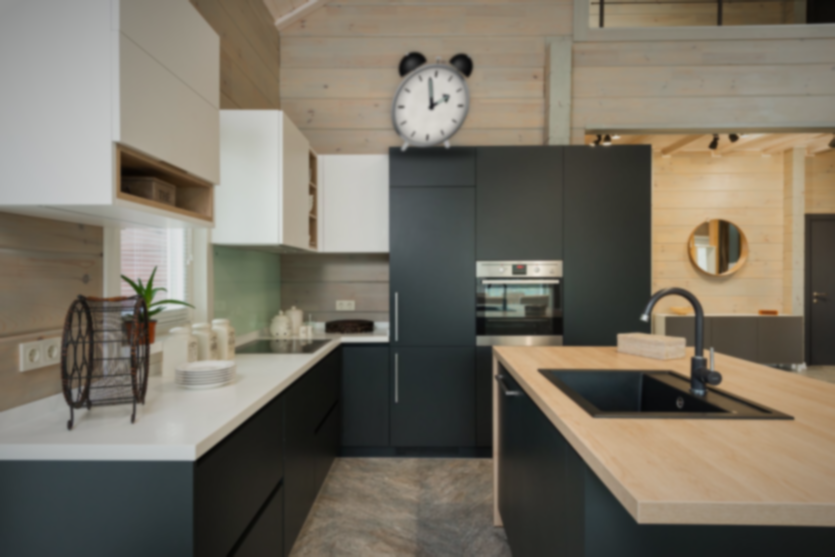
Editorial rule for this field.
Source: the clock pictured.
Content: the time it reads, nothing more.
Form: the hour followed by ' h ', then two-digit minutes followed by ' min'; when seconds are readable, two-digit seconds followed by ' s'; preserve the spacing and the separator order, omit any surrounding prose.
1 h 58 min
